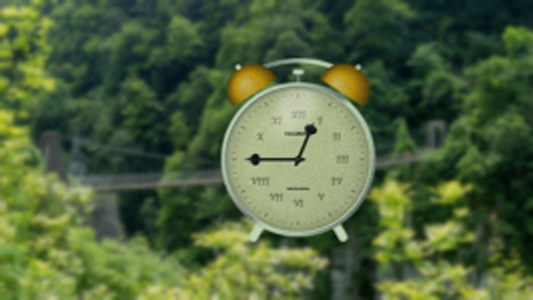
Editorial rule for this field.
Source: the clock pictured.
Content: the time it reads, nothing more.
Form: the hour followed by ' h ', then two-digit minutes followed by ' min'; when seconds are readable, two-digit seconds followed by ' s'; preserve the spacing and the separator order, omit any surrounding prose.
12 h 45 min
